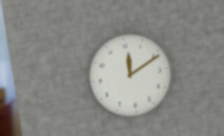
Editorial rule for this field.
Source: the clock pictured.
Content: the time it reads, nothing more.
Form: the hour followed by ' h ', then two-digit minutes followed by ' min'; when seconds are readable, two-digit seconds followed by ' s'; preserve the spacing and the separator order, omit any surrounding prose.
12 h 11 min
